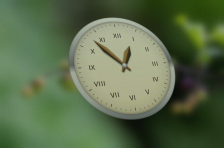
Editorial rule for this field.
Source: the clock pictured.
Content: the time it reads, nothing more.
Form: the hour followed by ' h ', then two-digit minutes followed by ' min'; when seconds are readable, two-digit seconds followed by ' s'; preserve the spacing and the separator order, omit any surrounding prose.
12 h 53 min
